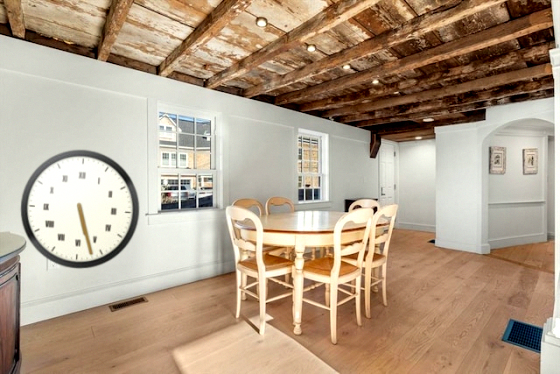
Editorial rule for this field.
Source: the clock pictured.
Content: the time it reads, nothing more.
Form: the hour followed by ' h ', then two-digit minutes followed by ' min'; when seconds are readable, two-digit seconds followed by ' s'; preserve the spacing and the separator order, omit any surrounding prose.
5 h 27 min
